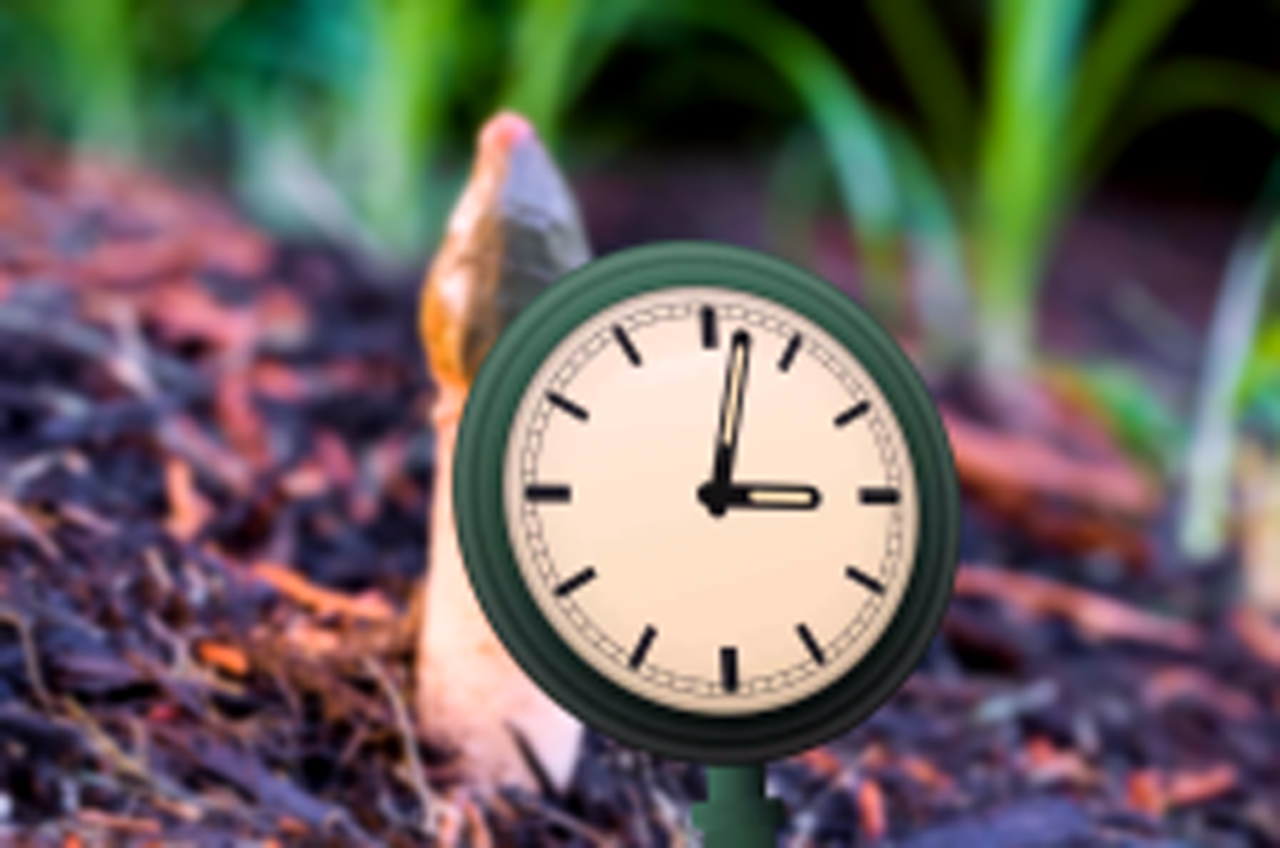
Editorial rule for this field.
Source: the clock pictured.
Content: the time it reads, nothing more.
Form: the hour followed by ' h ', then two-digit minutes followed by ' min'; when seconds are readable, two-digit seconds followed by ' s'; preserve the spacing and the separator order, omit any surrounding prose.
3 h 02 min
